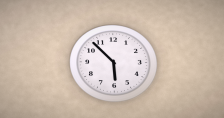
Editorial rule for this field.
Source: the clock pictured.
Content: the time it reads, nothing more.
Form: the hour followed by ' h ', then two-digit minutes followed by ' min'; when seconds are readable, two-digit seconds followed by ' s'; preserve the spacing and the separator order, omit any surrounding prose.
5 h 53 min
